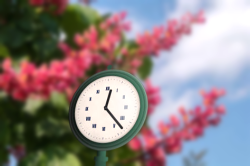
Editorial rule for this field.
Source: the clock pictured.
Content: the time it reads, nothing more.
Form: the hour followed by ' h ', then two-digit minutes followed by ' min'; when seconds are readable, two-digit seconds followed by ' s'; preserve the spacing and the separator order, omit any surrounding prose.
12 h 23 min
